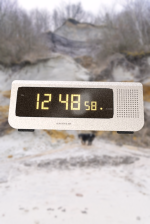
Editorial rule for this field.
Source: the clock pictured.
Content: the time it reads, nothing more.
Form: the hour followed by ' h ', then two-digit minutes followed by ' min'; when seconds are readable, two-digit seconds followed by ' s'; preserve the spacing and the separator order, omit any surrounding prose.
12 h 48 min 58 s
